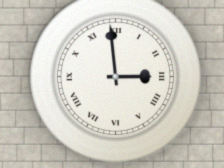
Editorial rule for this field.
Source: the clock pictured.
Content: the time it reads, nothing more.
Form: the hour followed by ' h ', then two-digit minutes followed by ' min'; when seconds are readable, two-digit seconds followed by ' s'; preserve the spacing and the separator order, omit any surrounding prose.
2 h 59 min
